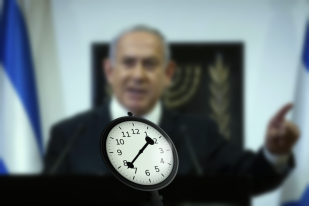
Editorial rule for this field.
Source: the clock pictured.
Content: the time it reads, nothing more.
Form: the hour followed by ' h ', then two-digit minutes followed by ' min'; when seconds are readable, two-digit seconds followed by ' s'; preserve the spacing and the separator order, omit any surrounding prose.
1 h 38 min
